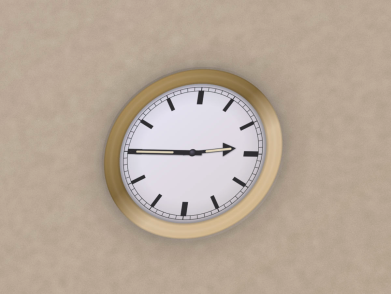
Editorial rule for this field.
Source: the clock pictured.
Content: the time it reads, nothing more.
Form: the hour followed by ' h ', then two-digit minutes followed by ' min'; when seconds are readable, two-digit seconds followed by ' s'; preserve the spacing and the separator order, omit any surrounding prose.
2 h 45 min
